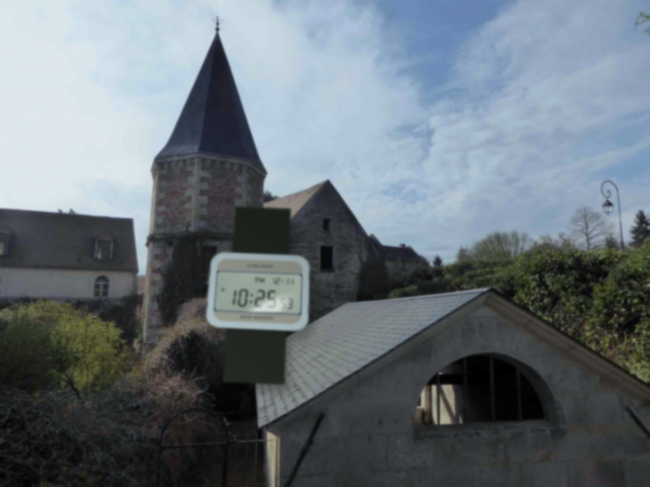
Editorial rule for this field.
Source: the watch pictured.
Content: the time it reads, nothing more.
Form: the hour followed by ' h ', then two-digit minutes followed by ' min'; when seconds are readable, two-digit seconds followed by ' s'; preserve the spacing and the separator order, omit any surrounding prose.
10 h 25 min
